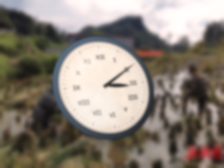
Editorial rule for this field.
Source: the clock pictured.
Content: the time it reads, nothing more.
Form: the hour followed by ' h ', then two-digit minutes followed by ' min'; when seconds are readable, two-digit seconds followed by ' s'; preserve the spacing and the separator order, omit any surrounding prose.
3 h 10 min
